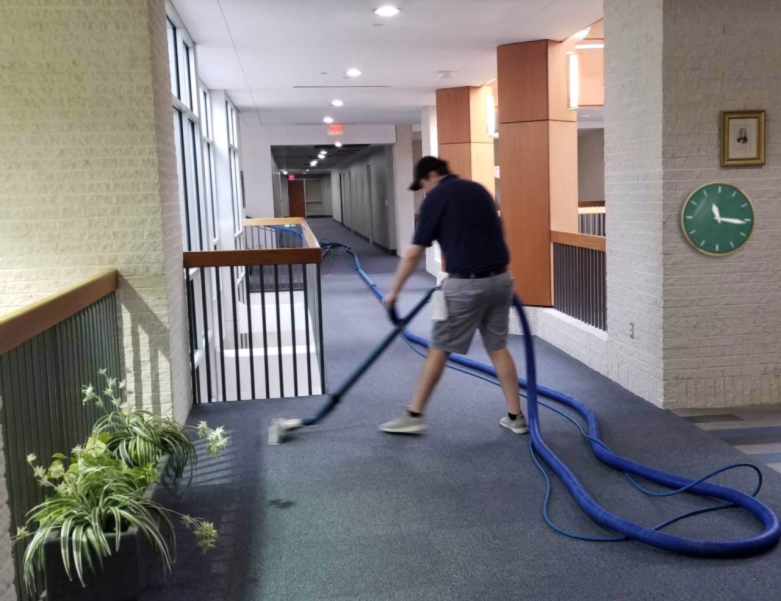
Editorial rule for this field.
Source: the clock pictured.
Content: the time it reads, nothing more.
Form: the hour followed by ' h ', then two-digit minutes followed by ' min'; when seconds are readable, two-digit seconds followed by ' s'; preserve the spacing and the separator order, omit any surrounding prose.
11 h 16 min
